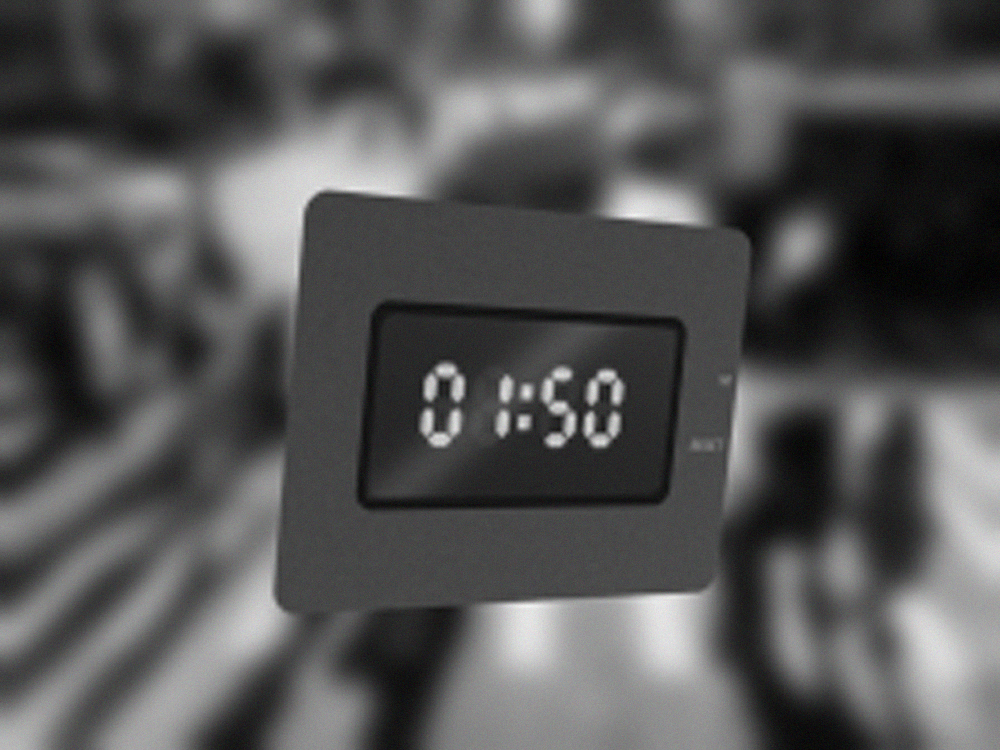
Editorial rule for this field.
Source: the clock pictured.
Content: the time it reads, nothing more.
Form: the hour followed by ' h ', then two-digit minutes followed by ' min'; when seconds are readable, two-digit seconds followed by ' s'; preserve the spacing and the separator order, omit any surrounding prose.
1 h 50 min
